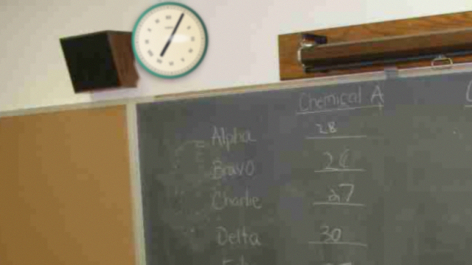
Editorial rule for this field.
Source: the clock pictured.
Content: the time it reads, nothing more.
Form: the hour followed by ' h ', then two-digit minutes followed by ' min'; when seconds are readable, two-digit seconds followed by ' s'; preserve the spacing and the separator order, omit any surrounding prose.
7 h 05 min
